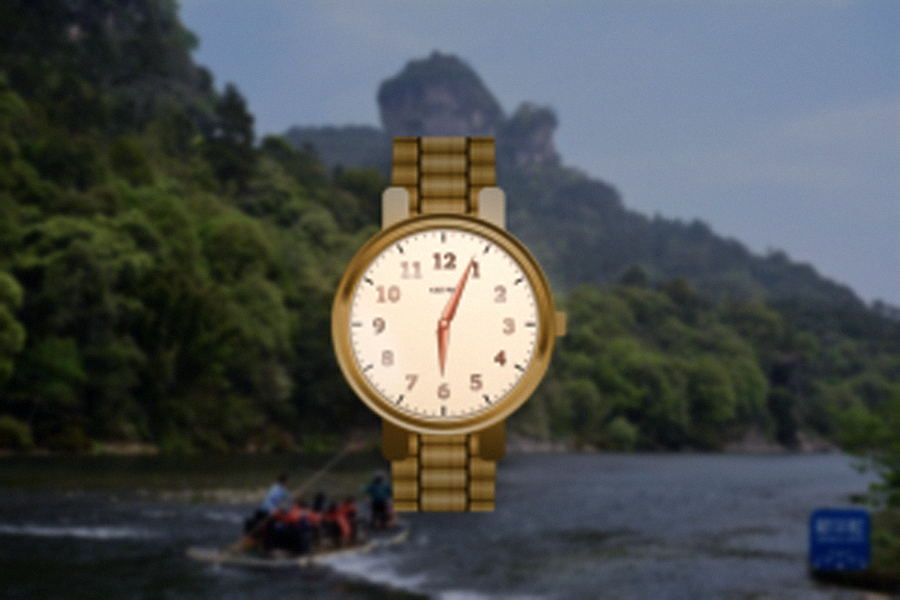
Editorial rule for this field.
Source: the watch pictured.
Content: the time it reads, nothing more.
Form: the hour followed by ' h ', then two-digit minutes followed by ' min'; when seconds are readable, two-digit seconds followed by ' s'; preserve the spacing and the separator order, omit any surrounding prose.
6 h 04 min
